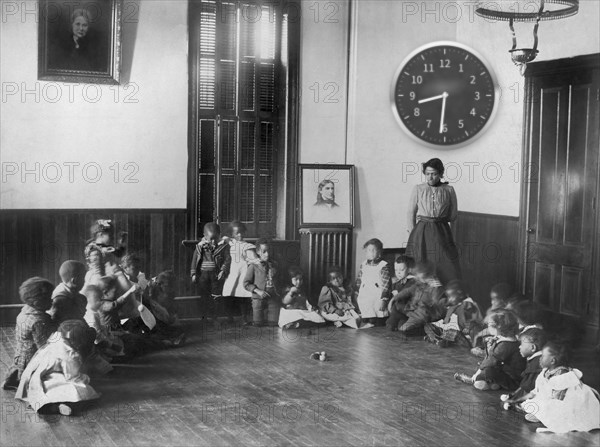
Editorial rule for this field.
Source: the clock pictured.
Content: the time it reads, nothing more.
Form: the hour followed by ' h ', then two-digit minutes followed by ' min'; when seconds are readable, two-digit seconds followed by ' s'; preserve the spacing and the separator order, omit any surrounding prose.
8 h 31 min
